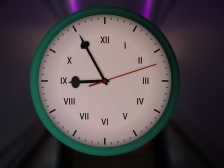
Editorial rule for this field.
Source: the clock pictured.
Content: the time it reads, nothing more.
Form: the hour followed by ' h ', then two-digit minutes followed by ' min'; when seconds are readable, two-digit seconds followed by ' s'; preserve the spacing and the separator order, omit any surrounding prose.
8 h 55 min 12 s
